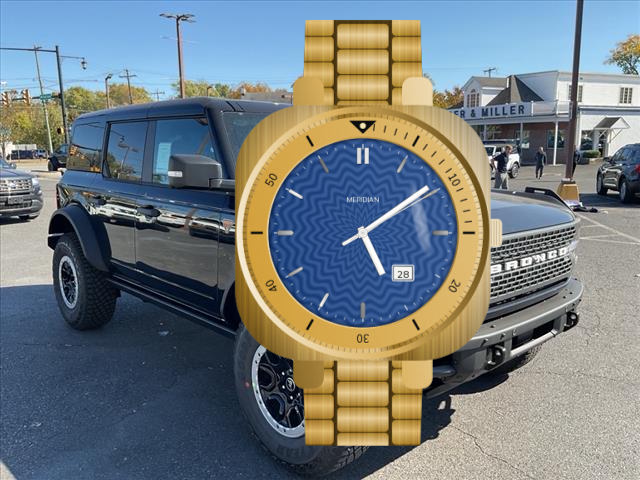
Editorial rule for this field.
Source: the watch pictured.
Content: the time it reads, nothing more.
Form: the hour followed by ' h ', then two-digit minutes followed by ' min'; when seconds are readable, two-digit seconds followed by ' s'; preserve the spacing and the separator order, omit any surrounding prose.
5 h 09 min 10 s
